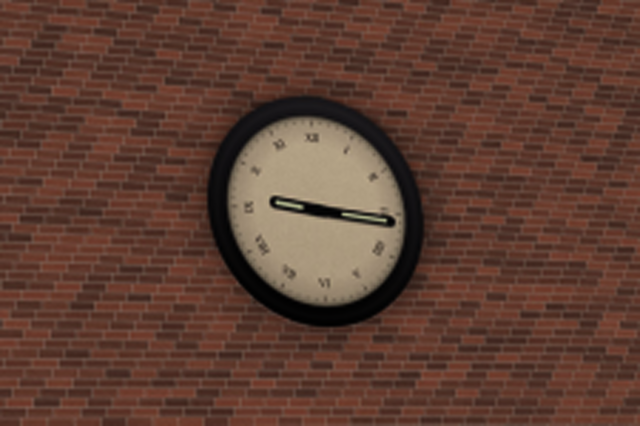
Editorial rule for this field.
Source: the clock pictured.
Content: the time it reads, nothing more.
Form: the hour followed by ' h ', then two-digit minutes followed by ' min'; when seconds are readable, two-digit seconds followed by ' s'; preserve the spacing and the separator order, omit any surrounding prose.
9 h 16 min
